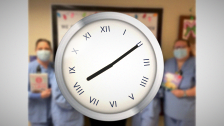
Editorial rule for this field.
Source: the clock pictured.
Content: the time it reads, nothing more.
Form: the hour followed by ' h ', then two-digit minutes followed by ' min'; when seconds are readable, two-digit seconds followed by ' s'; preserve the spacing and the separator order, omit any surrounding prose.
8 h 10 min
